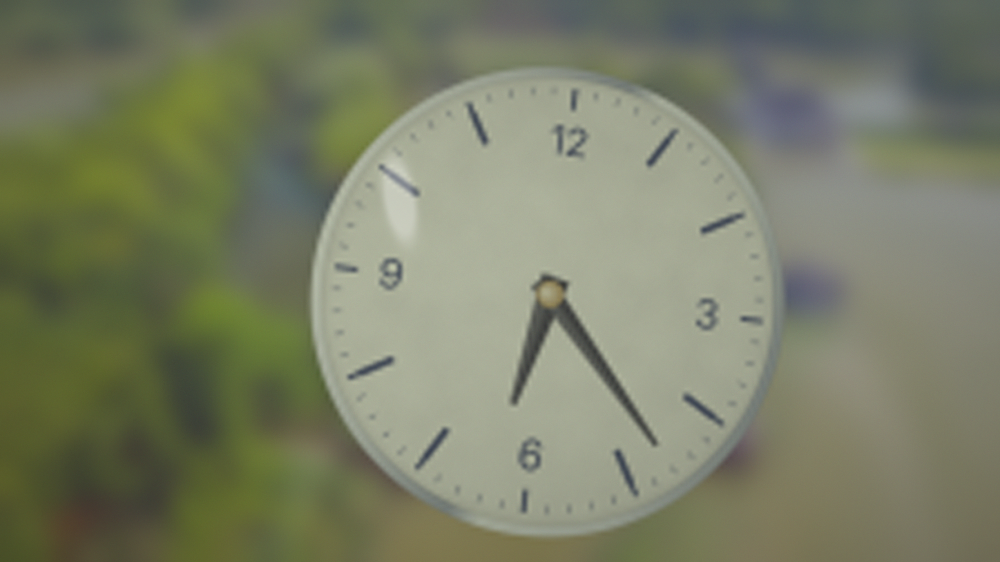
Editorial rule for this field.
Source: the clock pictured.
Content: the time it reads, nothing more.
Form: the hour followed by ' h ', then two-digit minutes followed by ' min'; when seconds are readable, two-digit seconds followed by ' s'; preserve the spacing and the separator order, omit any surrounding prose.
6 h 23 min
